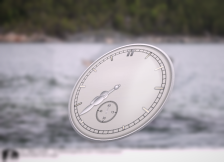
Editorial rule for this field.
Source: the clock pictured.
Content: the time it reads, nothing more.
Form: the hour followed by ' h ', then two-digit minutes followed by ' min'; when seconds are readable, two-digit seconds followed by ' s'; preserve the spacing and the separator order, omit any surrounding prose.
7 h 37 min
